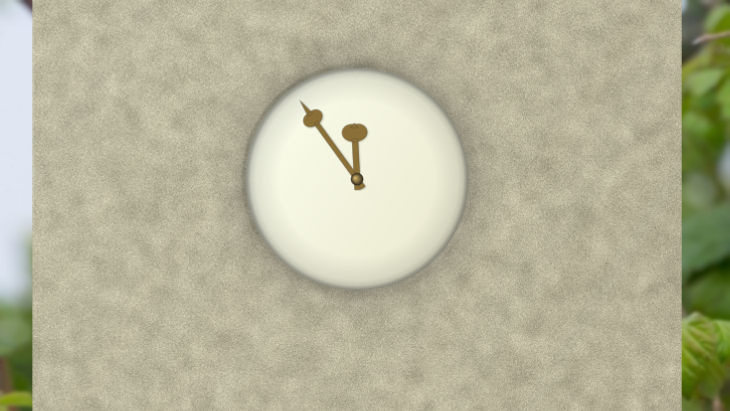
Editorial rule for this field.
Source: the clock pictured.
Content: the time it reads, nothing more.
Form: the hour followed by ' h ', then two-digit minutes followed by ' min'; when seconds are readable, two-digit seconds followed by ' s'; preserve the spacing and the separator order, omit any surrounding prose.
11 h 54 min
